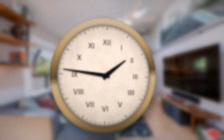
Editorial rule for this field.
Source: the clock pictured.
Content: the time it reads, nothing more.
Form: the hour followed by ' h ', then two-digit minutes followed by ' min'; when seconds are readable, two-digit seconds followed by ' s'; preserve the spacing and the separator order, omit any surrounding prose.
1 h 46 min
